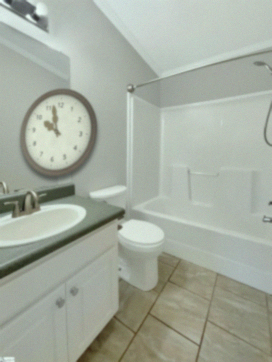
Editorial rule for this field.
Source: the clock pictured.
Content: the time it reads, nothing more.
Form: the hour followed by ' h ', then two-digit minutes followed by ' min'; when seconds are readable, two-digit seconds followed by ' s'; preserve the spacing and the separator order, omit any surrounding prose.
9 h 57 min
